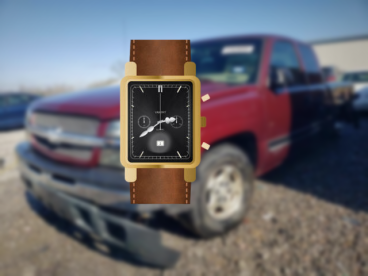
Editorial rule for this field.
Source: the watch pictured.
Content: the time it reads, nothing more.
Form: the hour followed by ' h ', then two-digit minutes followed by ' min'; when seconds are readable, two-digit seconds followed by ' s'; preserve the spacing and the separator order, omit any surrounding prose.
2 h 39 min
